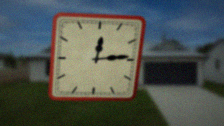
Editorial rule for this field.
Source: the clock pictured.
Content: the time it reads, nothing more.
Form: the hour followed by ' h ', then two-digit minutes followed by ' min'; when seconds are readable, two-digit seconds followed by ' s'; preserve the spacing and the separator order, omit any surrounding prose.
12 h 14 min
